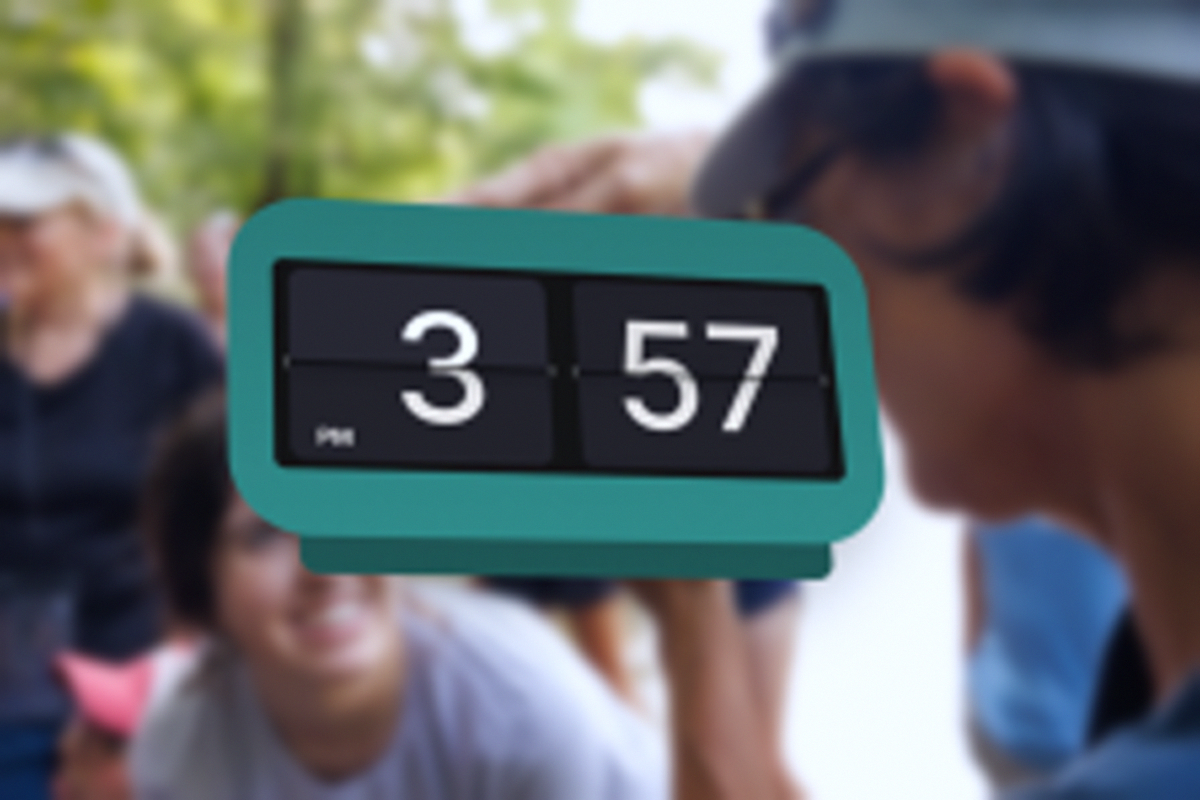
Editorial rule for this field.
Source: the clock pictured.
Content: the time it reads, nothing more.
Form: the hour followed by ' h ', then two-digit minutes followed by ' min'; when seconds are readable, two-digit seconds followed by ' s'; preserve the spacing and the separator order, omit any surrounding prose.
3 h 57 min
